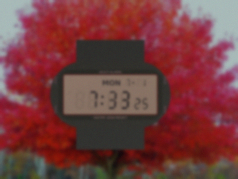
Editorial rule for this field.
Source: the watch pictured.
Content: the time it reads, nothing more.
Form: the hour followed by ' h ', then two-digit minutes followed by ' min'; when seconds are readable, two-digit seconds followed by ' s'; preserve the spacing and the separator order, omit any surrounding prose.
7 h 33 min 25 s
